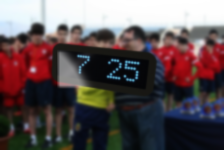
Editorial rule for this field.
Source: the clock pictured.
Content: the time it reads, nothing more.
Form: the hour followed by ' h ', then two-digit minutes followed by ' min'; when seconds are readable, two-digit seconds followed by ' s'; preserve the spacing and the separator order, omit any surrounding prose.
7 h 25 min
